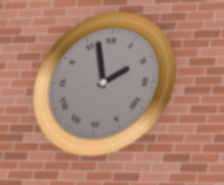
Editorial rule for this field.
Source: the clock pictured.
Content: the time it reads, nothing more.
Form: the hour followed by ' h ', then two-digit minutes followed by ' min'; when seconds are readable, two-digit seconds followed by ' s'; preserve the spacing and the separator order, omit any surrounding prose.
1 h 57 min
